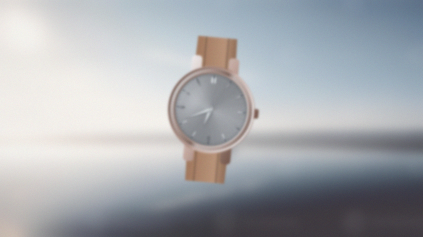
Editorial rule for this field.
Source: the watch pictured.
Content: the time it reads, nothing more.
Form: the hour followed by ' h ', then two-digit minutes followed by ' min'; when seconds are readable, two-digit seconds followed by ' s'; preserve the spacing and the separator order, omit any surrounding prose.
6 h 41 min
